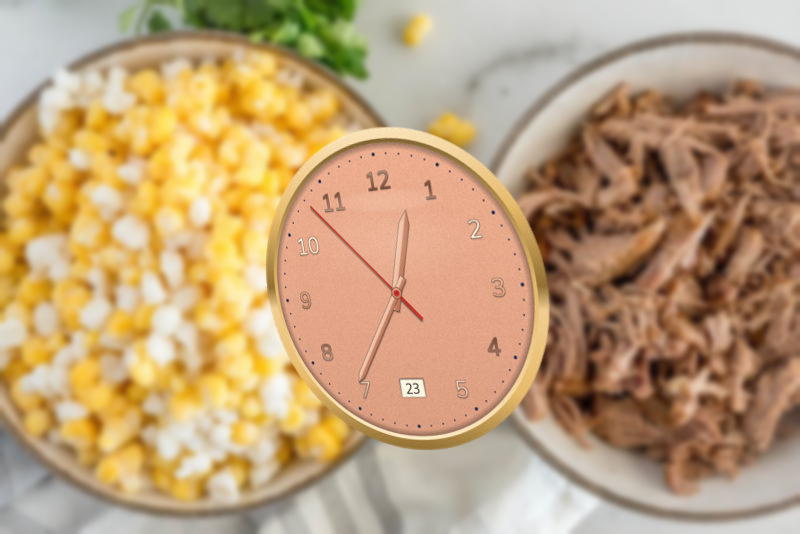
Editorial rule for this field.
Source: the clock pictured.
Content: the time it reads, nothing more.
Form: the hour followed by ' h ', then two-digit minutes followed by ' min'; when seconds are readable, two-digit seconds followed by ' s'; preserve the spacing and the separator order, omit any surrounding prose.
12 h 35 min 53 s
